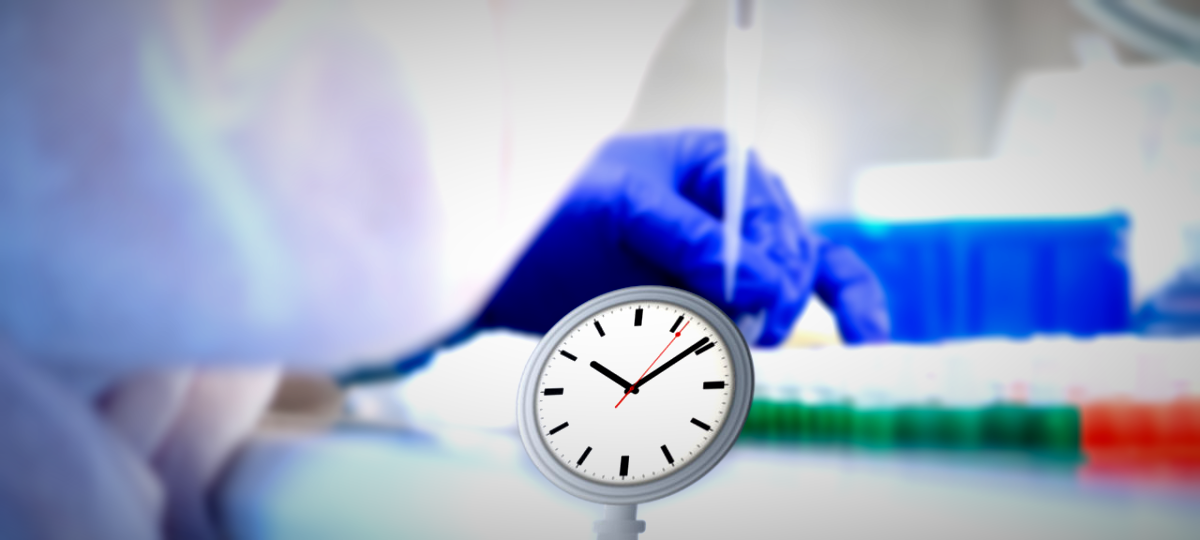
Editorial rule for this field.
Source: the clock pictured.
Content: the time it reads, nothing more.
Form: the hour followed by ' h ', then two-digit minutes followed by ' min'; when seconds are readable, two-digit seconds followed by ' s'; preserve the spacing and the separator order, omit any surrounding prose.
10 h 09 min 06 s
